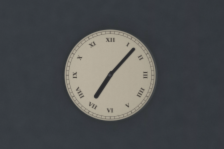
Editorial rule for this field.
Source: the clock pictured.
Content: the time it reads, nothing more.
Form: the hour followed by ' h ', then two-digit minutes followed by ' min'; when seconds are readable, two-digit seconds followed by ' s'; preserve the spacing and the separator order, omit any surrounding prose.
7 h 07 min
